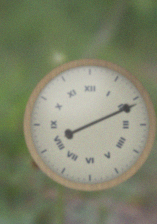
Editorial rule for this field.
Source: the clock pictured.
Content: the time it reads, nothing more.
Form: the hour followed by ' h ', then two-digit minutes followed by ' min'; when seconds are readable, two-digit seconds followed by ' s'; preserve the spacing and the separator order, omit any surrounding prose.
8 h 11 min
